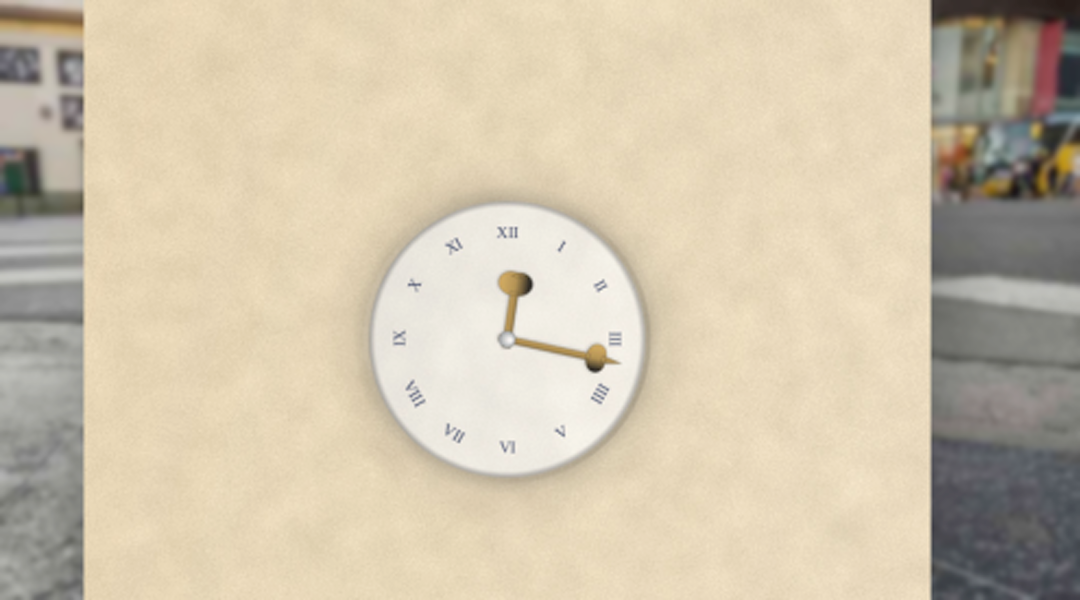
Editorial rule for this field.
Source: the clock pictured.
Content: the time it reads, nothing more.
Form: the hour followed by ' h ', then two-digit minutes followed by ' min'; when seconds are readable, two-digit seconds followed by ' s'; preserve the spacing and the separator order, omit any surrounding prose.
12 h 17 min
